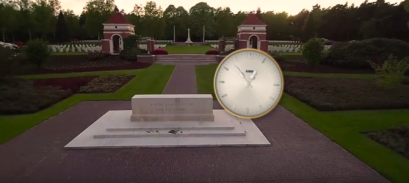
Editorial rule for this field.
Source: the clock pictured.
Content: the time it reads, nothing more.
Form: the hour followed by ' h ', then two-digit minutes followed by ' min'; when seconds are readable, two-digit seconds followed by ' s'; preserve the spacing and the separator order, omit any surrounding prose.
12 h 53 min
